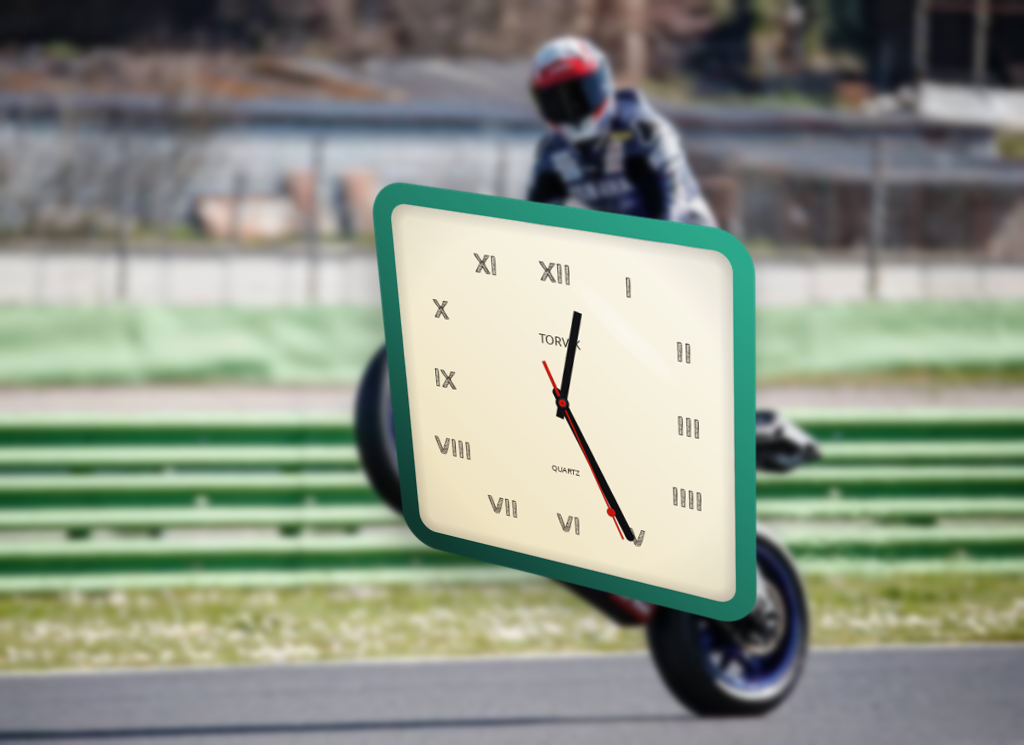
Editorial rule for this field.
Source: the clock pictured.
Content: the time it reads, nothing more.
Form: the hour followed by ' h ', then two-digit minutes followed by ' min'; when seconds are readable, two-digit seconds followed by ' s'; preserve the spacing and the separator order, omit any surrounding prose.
12 h 25 min 26 s
